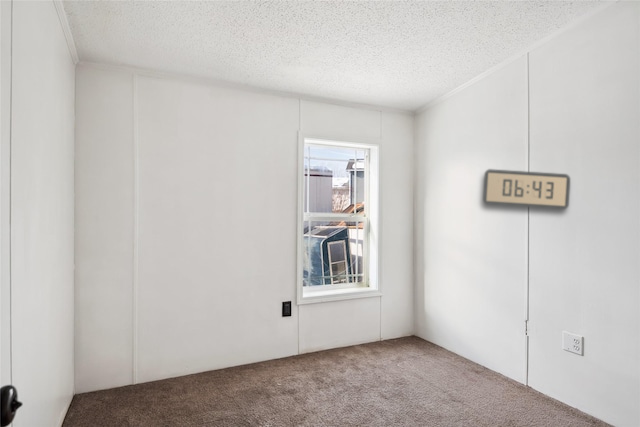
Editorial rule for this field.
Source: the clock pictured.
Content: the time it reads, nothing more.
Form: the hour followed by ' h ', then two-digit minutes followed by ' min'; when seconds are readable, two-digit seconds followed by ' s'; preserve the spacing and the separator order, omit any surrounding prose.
6 h 43 min
